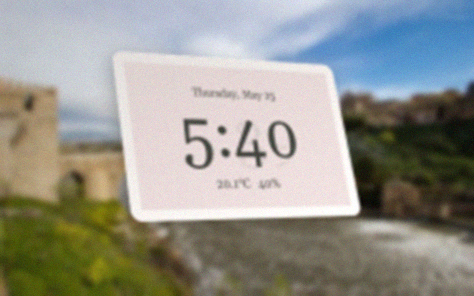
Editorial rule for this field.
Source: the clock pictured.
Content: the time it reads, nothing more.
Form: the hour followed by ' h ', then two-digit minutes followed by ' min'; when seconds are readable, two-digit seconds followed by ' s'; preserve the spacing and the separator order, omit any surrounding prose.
5 h 40 min
